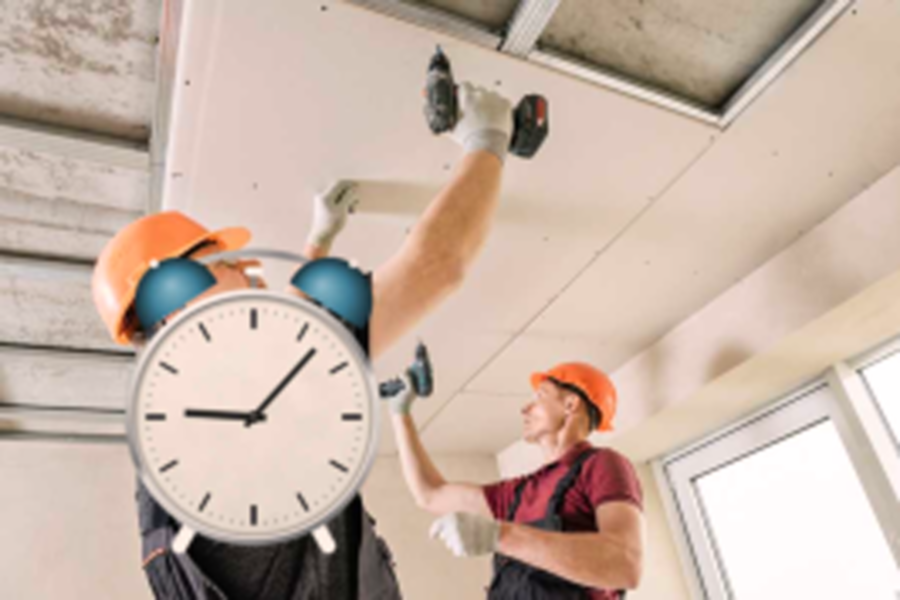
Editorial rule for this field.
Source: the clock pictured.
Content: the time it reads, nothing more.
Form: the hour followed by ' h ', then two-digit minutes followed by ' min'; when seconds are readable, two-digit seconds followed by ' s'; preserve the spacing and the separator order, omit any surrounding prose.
9 h 07 min
